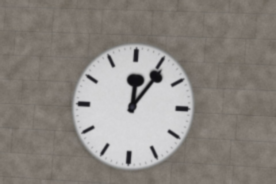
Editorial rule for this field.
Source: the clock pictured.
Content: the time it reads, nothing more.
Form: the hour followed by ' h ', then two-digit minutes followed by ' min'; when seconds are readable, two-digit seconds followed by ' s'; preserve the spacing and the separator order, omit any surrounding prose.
12 h 06 min
